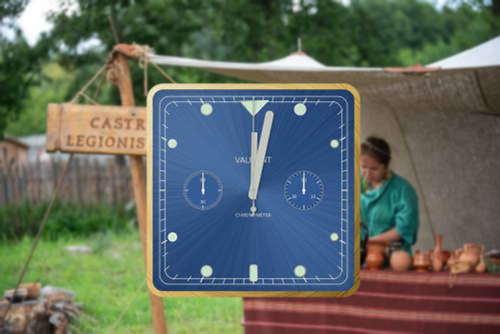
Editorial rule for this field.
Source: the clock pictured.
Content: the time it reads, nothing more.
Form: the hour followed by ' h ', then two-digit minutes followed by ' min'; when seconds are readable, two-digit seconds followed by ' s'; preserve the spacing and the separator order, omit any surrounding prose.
12 h 02 min
